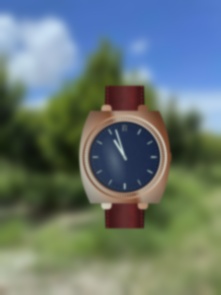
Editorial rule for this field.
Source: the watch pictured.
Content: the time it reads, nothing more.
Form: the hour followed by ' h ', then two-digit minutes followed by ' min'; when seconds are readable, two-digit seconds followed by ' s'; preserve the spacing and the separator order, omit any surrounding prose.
10 h 57 min
